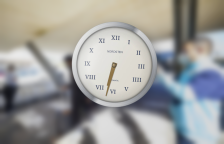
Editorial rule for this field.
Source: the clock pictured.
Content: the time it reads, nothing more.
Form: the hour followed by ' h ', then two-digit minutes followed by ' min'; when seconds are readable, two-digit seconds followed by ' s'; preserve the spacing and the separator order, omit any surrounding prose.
6 h 32 min
